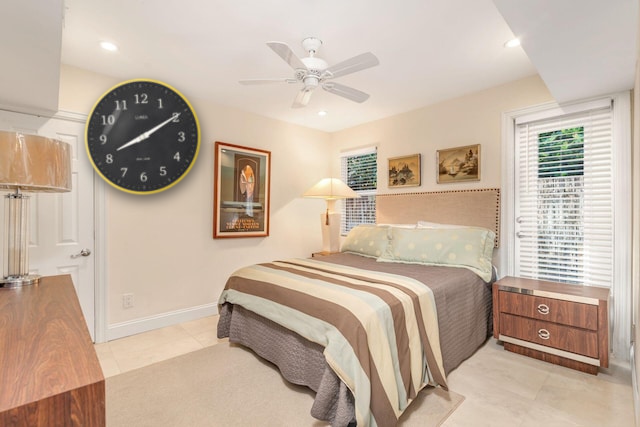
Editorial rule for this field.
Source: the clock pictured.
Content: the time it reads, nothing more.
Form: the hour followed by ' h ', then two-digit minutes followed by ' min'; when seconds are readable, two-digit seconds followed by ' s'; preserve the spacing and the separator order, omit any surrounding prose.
8 h 10 min
